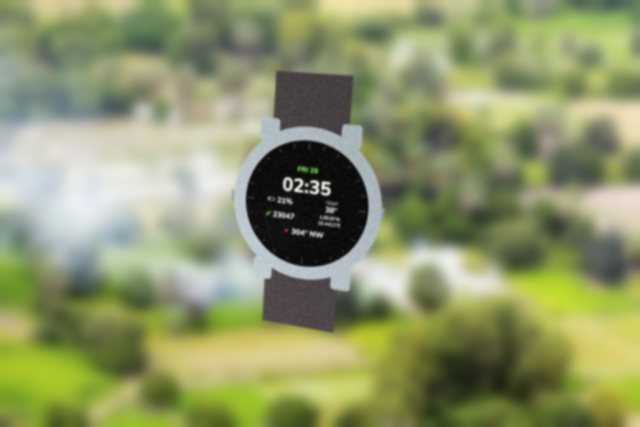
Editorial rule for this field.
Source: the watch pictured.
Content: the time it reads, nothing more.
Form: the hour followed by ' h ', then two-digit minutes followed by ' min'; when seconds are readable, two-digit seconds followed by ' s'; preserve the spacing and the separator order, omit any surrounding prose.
2 h 35 min
